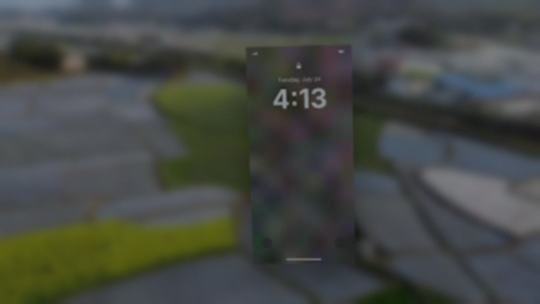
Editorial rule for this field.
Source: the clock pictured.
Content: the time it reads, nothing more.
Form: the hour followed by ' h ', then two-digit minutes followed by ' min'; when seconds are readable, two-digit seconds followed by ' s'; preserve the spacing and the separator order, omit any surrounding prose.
4 h 13 min
